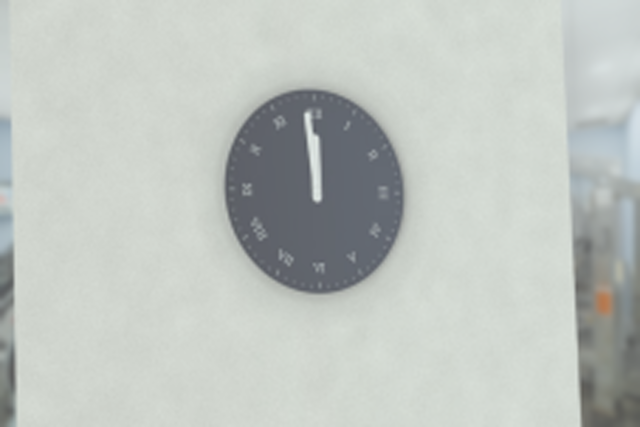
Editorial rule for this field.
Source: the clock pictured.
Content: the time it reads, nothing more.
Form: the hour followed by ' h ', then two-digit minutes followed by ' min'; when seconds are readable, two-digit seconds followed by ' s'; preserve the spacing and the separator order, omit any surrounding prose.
11 h 59 min
